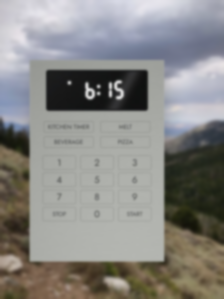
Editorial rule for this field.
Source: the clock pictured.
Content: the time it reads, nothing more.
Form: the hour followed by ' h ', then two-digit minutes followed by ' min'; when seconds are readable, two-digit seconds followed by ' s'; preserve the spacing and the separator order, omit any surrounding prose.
6 h 15 min
